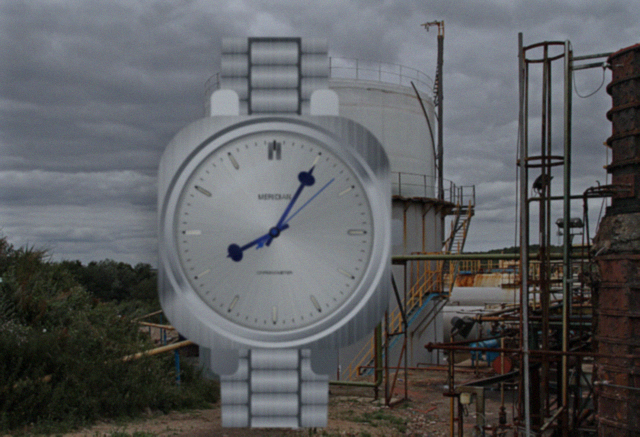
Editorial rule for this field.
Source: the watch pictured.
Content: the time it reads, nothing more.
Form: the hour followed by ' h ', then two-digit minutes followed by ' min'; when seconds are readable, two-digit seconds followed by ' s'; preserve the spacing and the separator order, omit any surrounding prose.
8 h 05 min 08 s
